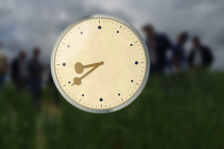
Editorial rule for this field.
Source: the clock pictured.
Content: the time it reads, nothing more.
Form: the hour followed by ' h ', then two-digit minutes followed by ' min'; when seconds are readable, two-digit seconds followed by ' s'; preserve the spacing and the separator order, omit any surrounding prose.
8 h 39 min
